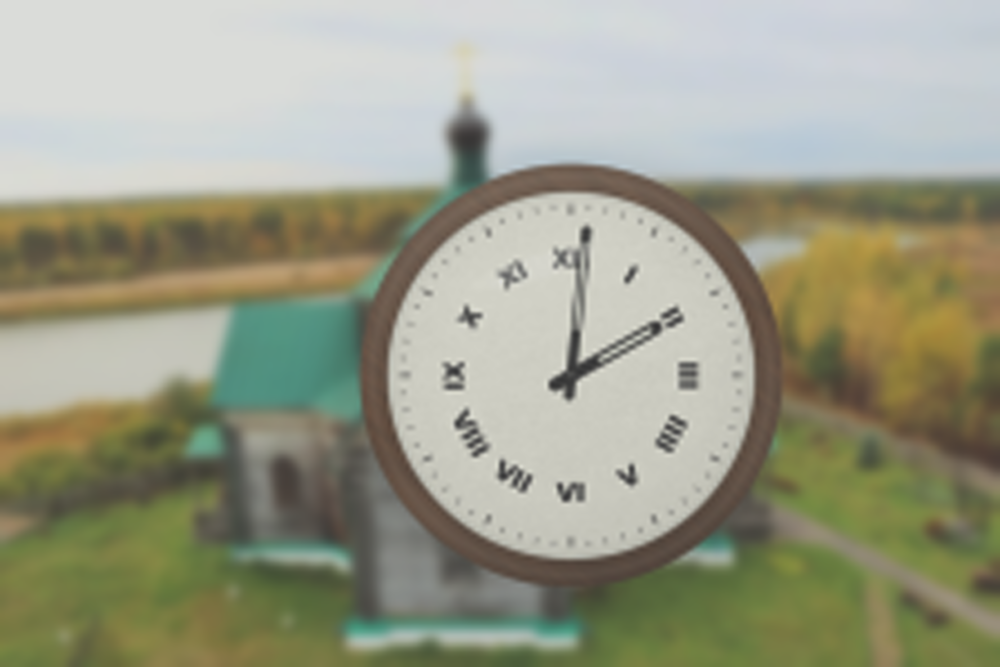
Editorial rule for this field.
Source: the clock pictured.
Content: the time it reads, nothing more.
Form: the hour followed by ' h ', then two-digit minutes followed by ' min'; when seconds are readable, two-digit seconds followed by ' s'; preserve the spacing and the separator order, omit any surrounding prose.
2 h 01 min
